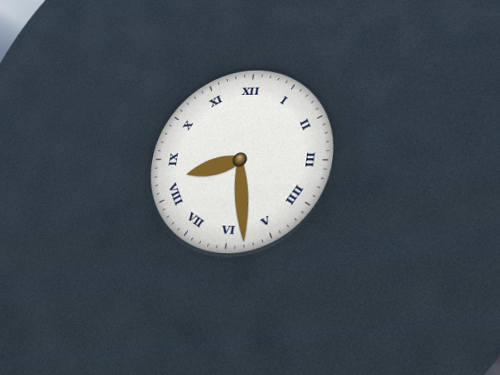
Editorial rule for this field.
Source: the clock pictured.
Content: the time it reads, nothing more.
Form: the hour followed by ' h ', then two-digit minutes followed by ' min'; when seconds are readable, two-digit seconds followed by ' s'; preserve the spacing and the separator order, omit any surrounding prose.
8 h 28 min
